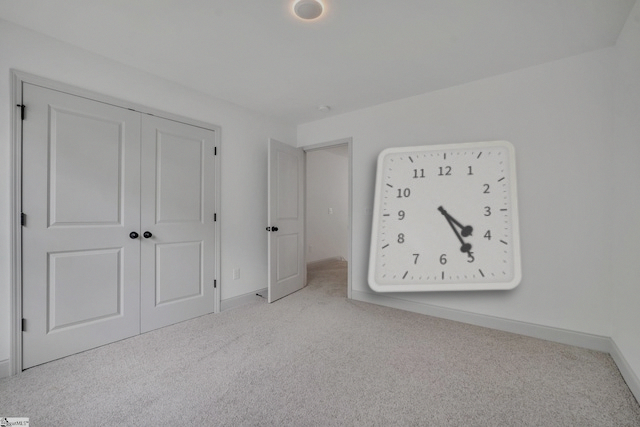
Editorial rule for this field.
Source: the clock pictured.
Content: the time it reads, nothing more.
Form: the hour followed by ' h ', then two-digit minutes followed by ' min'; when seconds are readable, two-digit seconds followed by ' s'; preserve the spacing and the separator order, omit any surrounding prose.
4 h 25 min
